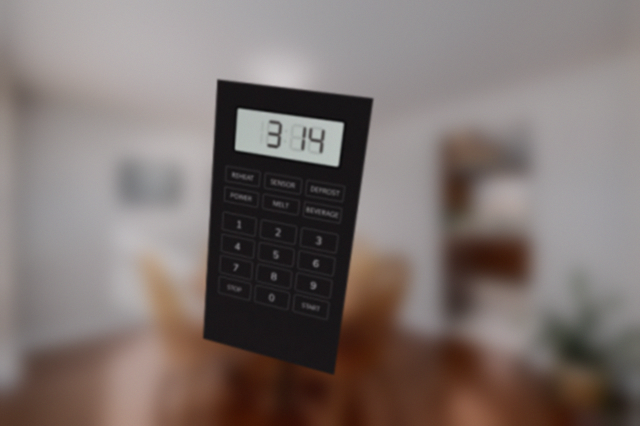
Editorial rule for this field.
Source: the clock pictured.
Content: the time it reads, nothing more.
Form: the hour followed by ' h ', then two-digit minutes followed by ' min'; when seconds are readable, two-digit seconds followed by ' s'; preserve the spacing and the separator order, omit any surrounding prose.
3 h 14 min
